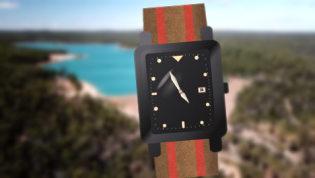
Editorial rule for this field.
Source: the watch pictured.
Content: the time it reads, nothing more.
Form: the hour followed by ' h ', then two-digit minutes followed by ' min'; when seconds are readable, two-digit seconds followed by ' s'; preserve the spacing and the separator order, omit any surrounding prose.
4 h 56 min
